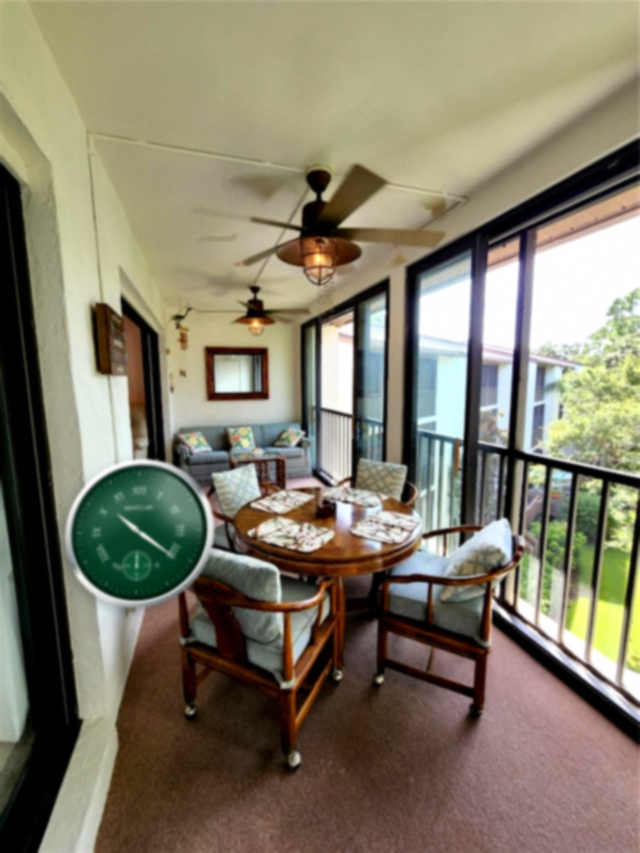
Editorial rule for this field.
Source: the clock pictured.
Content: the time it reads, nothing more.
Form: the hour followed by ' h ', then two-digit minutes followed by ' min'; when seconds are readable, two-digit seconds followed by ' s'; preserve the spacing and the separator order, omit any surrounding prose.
10 h 21 min
